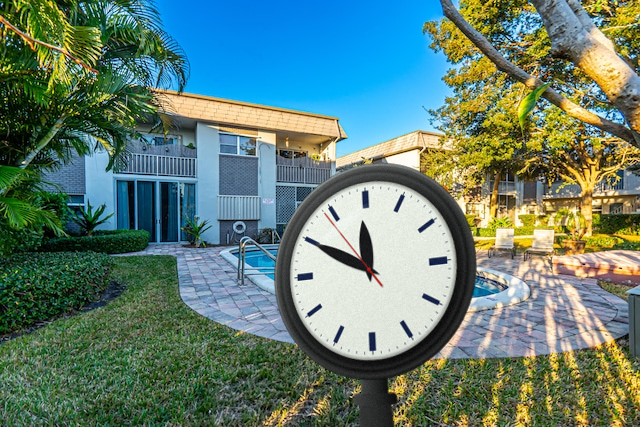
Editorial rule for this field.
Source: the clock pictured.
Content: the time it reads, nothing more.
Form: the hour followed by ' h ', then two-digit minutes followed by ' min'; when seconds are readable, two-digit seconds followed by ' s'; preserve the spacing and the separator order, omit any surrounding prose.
11 h 49 min 54 s
